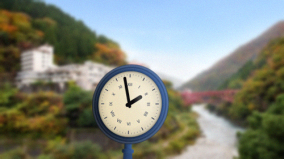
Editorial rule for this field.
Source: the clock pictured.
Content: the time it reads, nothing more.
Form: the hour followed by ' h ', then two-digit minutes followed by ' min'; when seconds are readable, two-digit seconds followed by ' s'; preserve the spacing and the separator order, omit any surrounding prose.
1 h 58 min
